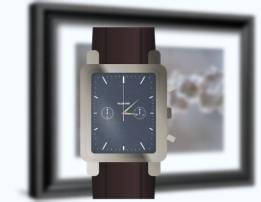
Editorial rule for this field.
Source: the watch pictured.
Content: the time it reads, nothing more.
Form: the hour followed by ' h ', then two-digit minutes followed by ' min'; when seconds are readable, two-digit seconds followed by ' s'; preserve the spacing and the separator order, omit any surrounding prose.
3 h 08 min
